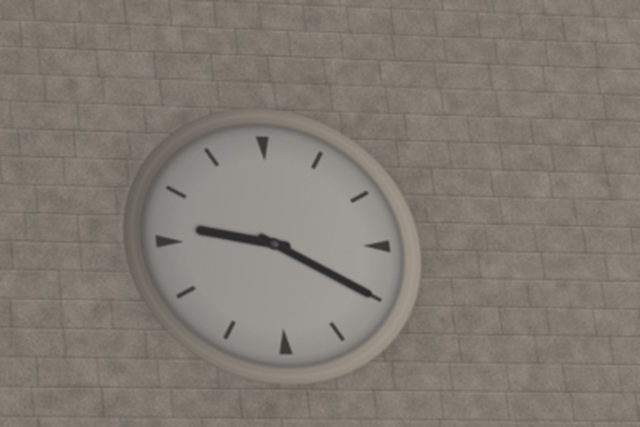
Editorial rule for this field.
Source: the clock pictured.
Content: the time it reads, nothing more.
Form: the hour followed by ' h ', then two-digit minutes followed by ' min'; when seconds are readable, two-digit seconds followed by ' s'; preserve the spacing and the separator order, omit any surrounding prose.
9 h 20 min
